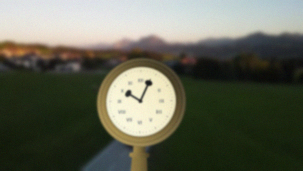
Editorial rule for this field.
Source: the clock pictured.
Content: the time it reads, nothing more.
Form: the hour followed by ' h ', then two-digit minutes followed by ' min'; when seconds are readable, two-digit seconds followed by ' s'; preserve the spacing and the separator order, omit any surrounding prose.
10 h 04 min
